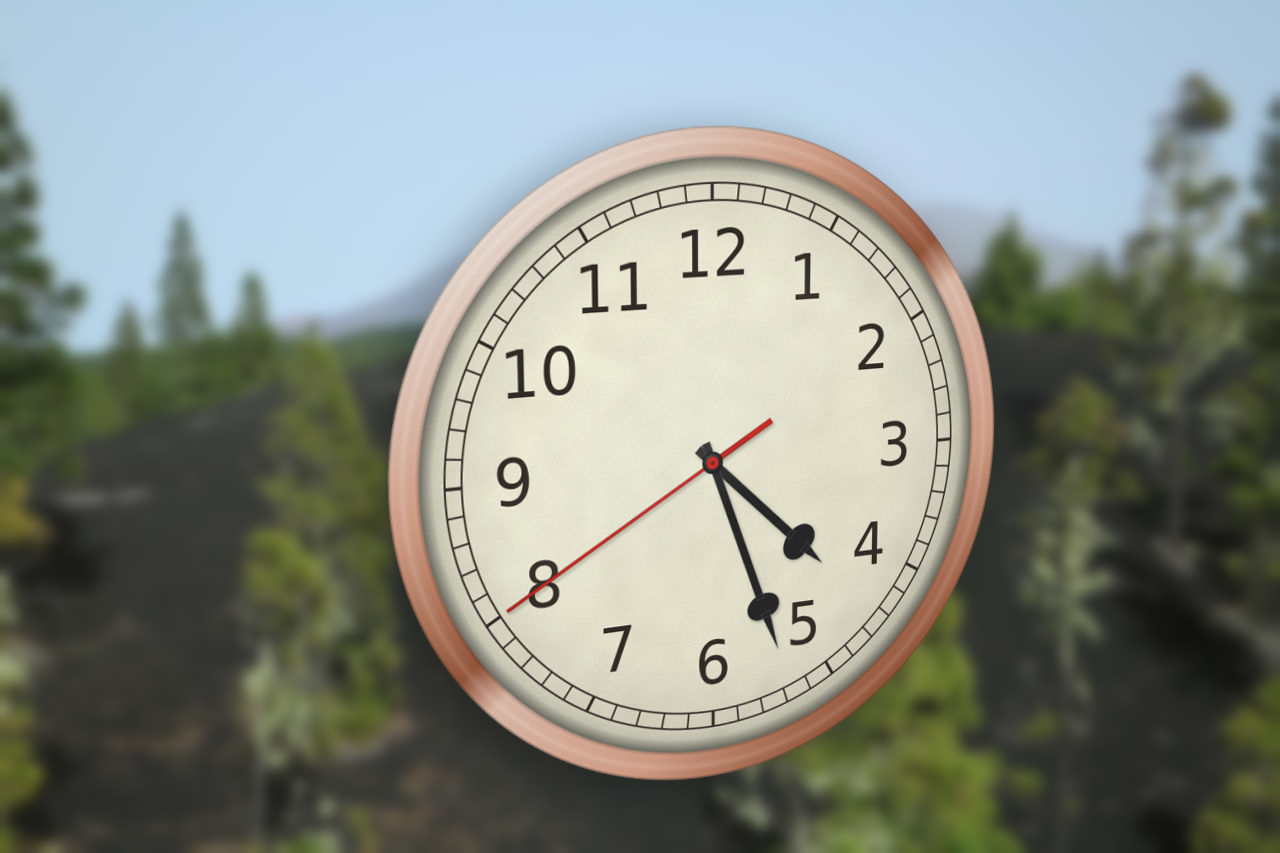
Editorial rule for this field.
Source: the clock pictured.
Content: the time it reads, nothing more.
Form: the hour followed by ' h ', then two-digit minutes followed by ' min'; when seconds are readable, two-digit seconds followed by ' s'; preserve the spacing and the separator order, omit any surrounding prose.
4 h 26 min 40 s
